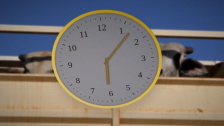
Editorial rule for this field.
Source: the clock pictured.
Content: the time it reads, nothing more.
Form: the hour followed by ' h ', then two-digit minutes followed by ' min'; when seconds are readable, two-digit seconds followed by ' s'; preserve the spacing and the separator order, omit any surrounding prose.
6 h 07 min
